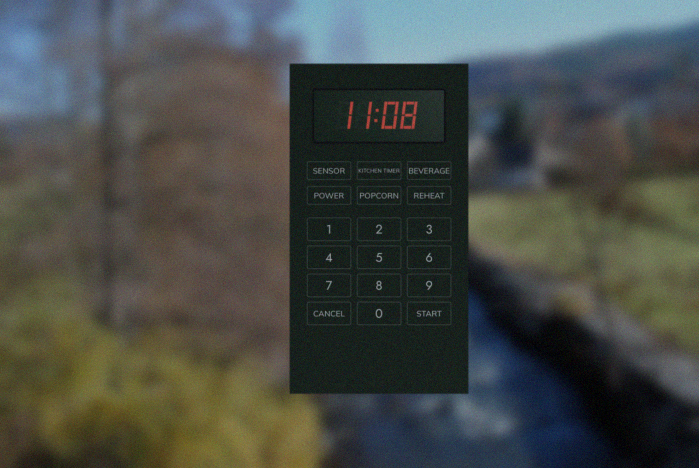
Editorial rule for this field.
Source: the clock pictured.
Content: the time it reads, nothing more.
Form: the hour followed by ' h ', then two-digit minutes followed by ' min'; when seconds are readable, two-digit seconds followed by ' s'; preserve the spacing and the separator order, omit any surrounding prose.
11 h 08 min
